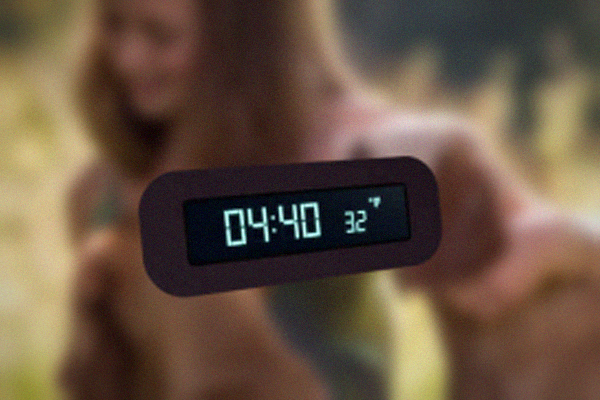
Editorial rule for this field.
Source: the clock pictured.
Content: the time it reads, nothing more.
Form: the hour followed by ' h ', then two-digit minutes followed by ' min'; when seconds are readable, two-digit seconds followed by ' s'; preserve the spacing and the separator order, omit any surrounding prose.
4 h 40 min
